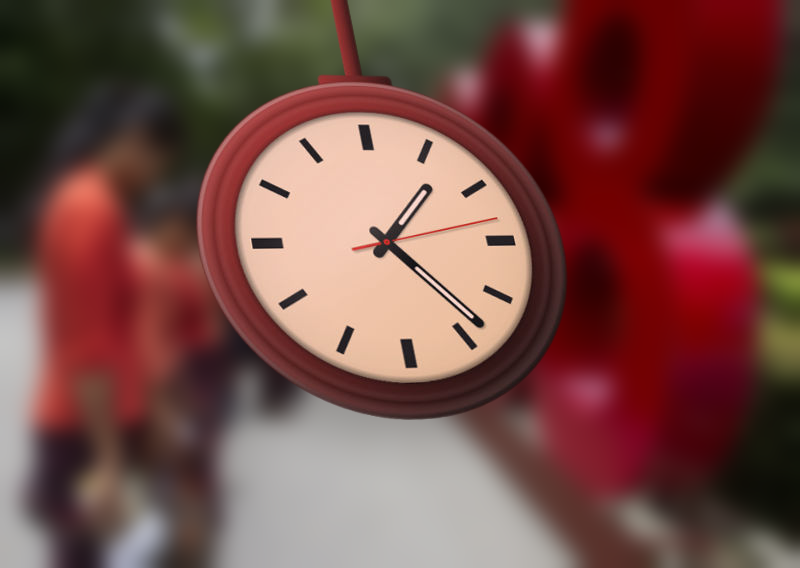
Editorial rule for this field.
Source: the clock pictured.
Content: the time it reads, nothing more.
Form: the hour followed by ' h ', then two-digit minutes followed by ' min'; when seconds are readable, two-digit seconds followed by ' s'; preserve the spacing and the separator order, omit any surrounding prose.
1 h 23 min 13 s
